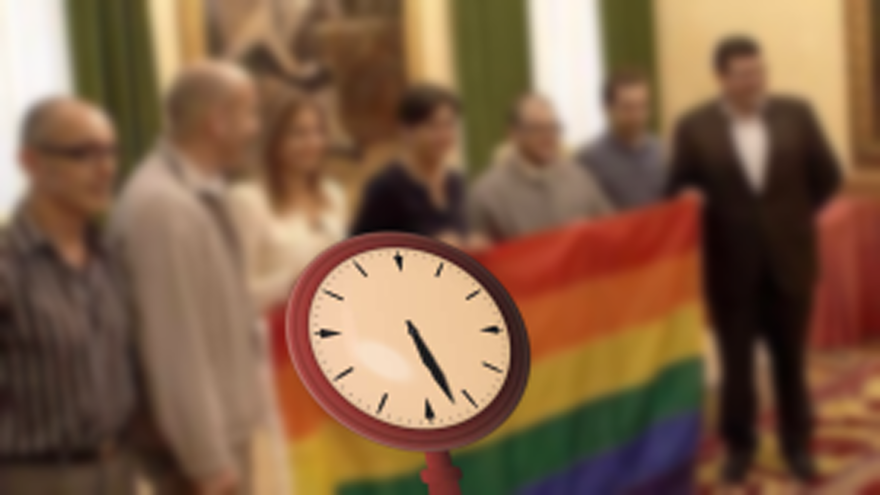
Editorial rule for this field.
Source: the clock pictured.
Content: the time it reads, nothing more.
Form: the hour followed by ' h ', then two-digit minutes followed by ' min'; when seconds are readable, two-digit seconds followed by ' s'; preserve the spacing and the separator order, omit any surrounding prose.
5 h 27 min
